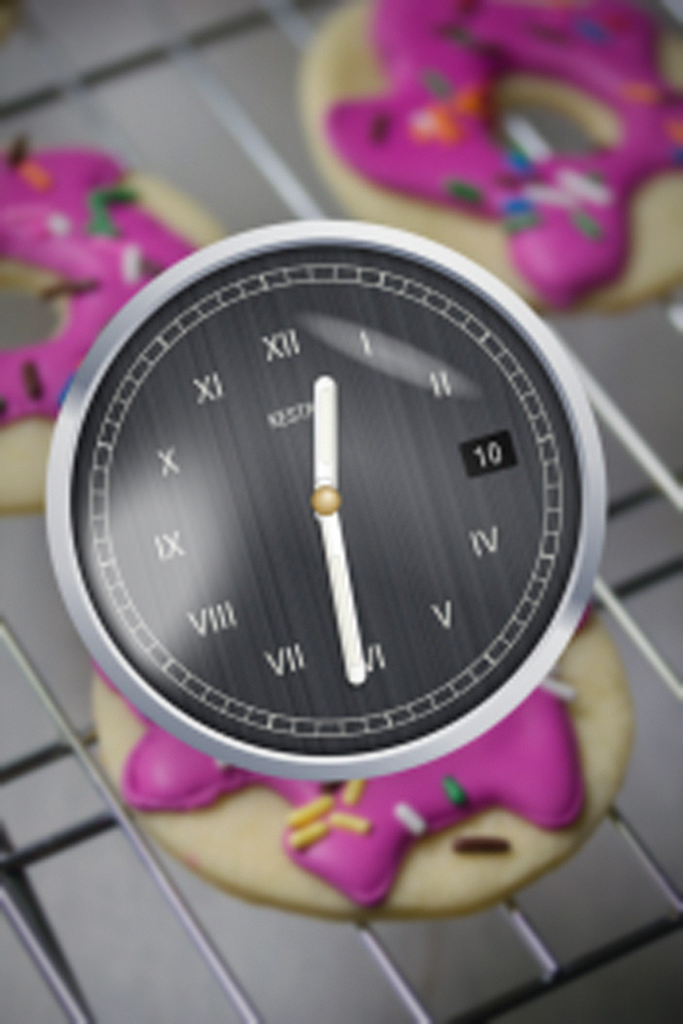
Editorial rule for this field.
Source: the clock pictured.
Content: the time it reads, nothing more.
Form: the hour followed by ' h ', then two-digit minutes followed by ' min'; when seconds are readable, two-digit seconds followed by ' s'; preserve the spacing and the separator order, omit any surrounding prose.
12 h 31 min
